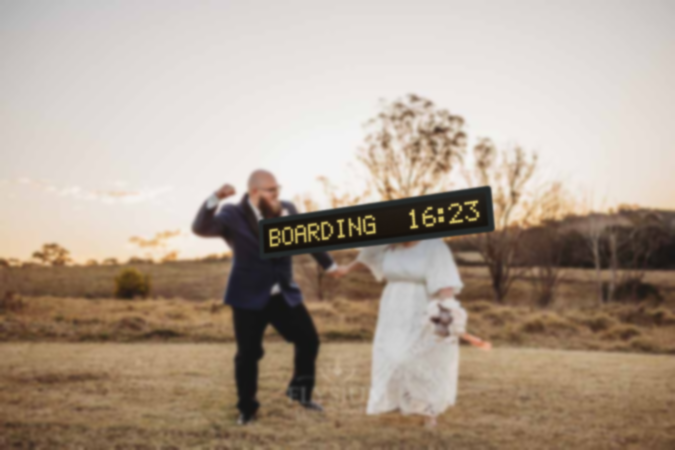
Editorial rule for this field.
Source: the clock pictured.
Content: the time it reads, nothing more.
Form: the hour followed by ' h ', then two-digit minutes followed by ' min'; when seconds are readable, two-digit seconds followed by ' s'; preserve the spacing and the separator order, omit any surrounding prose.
16 h 23 min
